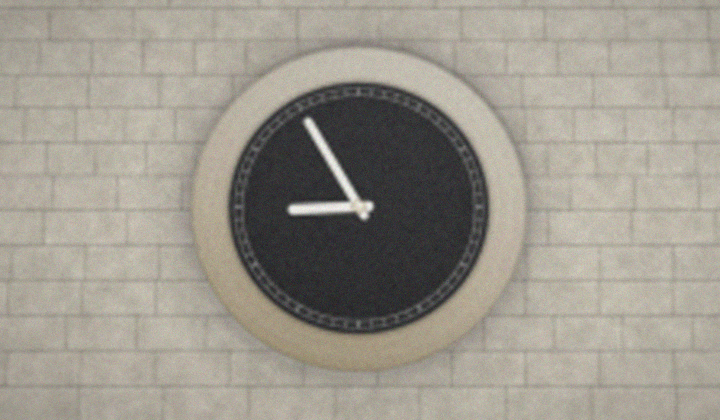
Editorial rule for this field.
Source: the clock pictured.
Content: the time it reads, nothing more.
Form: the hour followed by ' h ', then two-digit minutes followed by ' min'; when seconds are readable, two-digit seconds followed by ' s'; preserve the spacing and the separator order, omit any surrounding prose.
8 h 55 min
